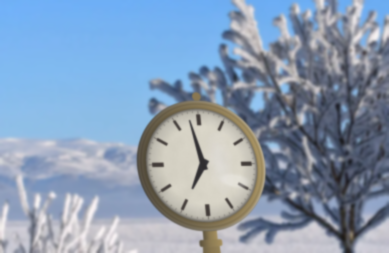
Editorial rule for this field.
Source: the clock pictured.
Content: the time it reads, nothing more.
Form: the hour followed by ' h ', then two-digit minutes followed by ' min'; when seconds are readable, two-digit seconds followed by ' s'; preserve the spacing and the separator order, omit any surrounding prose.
6 h 58 min
